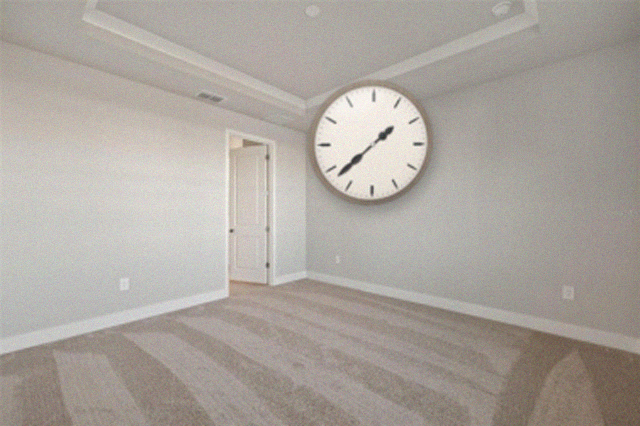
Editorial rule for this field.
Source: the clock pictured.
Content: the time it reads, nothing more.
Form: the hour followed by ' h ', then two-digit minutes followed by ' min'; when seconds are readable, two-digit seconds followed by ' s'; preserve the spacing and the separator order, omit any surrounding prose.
1 h 38 min
